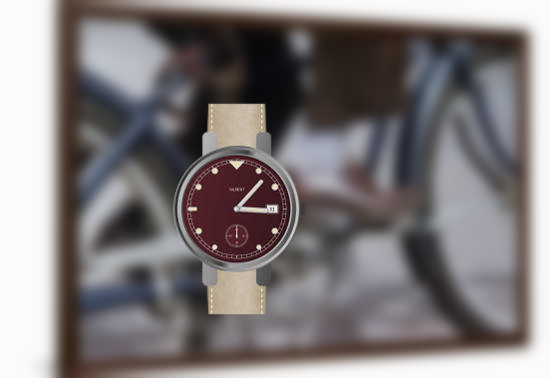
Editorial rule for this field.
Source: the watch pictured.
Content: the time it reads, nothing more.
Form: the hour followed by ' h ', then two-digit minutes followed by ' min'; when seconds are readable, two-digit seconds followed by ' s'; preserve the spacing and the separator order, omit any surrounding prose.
3 h 07 min
